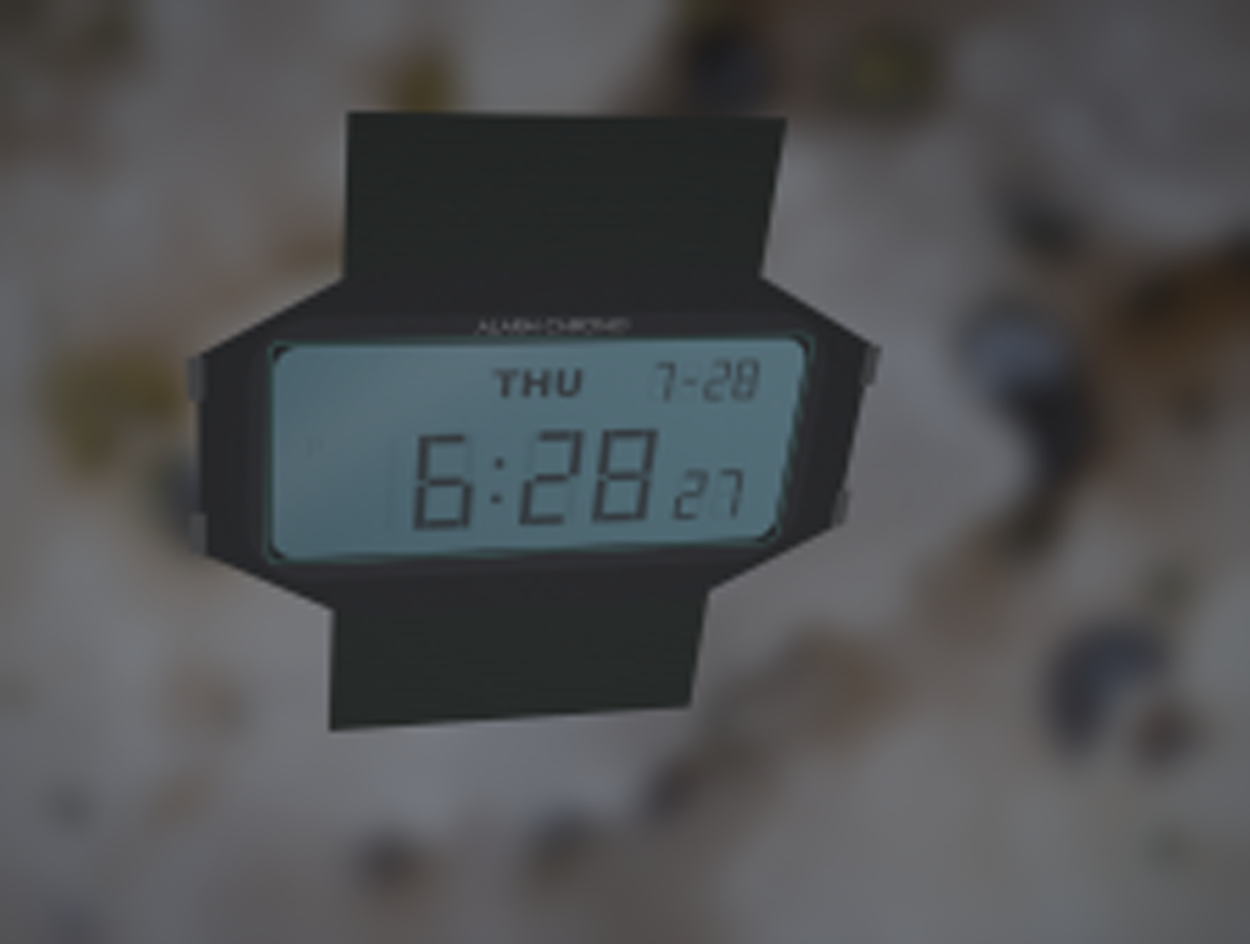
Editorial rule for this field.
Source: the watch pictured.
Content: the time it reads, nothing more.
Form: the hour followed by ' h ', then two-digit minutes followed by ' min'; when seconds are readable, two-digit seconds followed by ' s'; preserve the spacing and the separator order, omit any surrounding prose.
6 h 28 min 27 s
